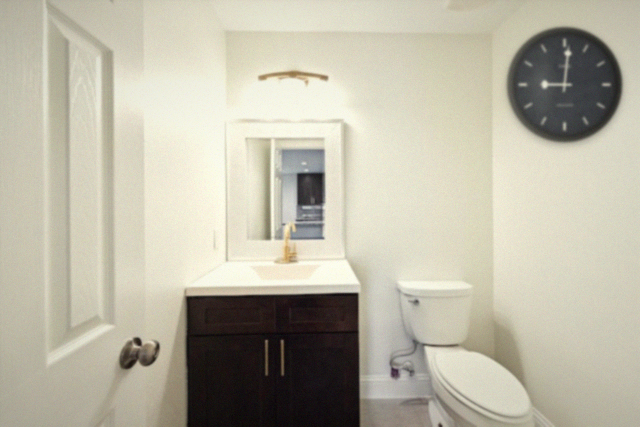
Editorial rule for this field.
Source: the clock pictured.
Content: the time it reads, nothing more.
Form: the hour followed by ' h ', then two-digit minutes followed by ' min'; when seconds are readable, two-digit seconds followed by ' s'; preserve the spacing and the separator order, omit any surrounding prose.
9 h 01 min
